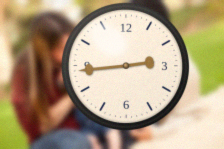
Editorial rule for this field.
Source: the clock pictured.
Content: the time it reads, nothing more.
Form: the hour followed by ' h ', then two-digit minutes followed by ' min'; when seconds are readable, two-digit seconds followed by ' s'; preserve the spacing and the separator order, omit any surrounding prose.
2 h 44 min
